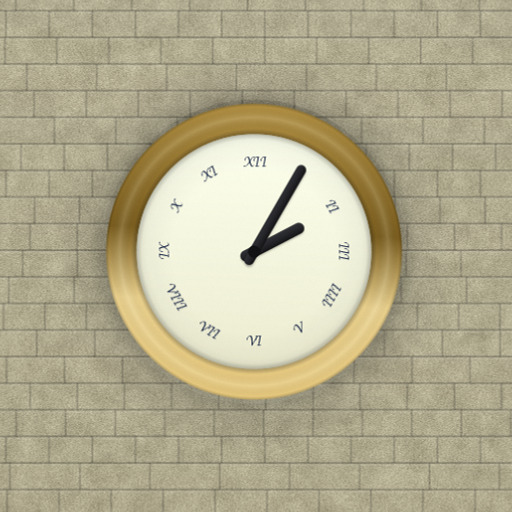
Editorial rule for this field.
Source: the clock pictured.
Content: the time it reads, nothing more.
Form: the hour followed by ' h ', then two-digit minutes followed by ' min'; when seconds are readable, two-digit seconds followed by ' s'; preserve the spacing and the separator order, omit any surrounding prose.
2 h 05 min
